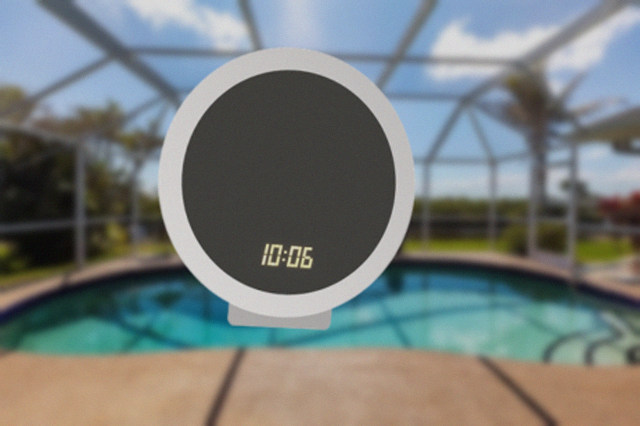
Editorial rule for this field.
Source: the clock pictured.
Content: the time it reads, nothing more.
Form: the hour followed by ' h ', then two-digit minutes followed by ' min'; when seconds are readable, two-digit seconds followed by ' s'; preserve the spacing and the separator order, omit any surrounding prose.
10 h 06 min
